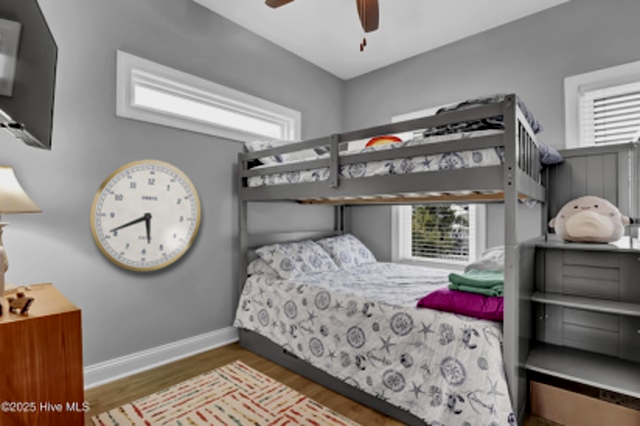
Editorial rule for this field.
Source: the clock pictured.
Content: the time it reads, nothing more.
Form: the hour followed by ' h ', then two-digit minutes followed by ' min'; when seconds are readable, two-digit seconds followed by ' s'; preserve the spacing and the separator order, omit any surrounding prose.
5 h 41 min
